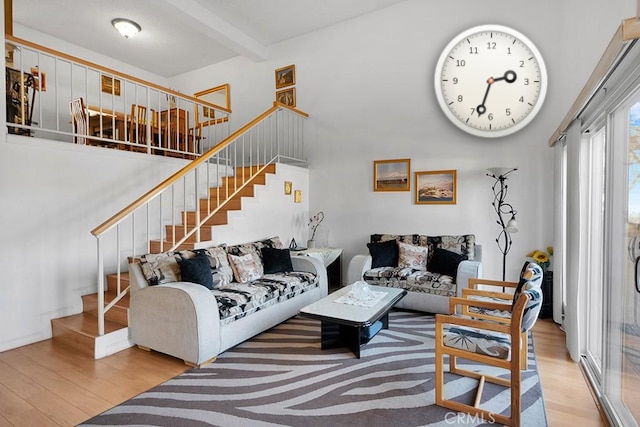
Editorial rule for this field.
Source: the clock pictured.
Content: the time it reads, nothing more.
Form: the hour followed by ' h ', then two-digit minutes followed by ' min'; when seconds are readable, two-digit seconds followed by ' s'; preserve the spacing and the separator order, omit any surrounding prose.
2 h 33 min
